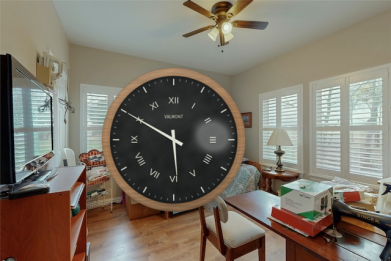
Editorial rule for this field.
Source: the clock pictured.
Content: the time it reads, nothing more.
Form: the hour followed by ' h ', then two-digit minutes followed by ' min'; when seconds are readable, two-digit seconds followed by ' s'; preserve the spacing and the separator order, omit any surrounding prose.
5 h 50 min
